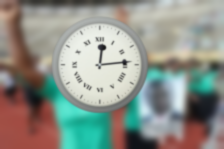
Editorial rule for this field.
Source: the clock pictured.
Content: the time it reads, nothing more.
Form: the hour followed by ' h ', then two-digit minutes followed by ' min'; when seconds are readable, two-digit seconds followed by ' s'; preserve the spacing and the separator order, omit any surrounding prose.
12 h 14 min
